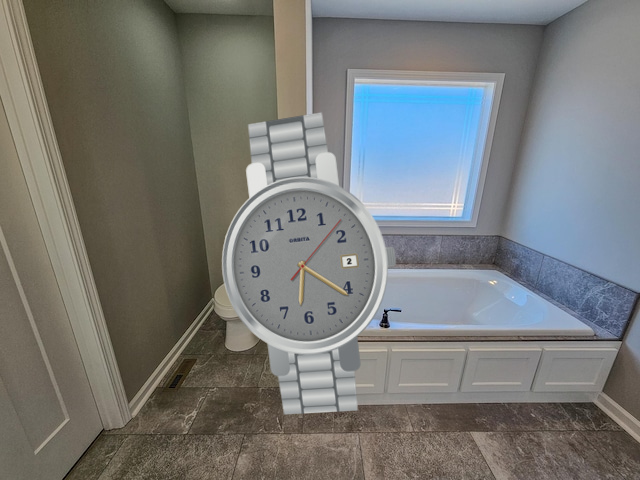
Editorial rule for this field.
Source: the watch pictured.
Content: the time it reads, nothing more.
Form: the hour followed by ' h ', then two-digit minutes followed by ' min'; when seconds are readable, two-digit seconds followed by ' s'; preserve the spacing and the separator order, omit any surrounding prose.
6 h 21 min 08 s
